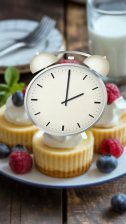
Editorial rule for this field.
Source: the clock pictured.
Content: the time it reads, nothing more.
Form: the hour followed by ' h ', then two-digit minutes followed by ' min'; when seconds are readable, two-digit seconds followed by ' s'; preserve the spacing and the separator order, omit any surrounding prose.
2 h 00 min
